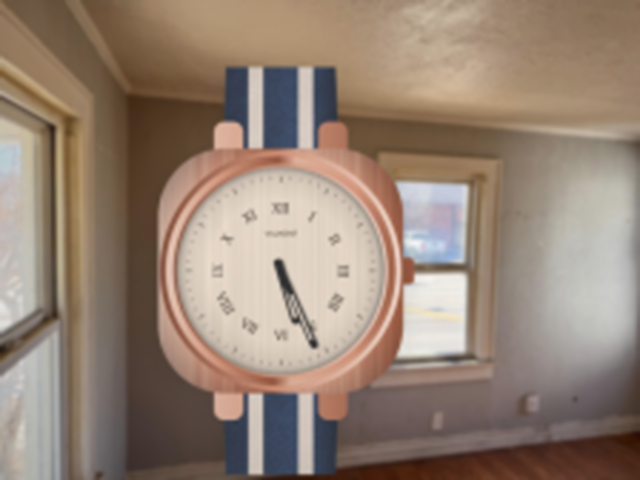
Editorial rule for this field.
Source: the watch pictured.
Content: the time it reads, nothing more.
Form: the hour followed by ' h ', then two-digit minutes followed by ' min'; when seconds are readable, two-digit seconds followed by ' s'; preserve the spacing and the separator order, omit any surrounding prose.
5 h 26 min
